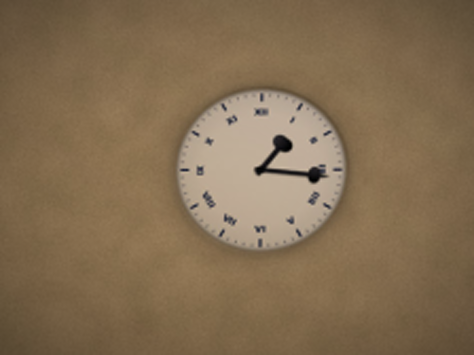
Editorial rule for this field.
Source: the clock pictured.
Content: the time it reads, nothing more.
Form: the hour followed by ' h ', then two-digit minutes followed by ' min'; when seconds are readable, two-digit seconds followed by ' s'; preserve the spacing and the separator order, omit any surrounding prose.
1 h 16 min
